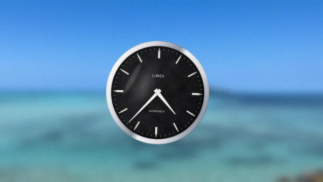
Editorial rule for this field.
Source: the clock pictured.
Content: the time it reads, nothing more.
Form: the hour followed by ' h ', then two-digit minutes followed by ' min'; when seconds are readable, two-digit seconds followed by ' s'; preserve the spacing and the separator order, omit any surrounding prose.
4 h 37 min
